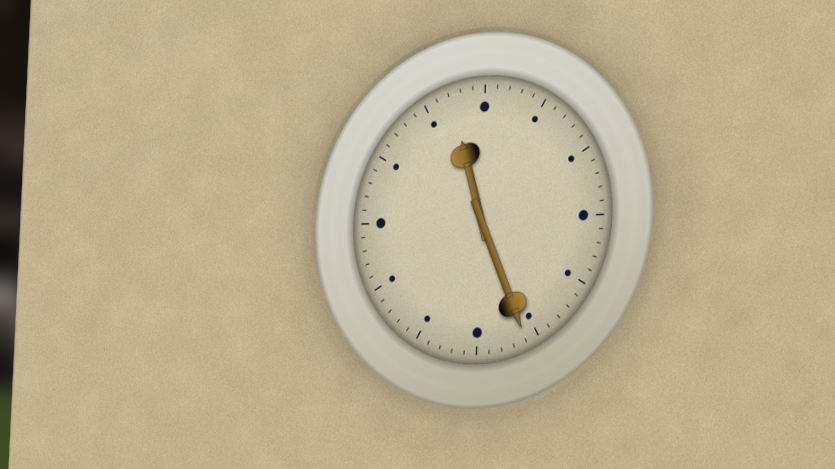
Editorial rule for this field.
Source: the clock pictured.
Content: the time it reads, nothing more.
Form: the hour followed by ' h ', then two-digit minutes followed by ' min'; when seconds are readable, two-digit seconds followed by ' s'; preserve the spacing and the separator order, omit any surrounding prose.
11 h 26 min
